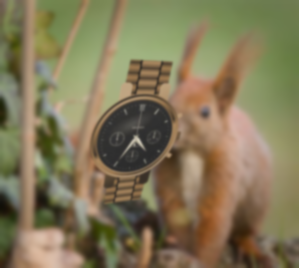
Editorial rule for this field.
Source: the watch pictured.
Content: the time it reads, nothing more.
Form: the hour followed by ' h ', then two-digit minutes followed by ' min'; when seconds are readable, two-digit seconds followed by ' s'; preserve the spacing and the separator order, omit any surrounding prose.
4 h 35 min
